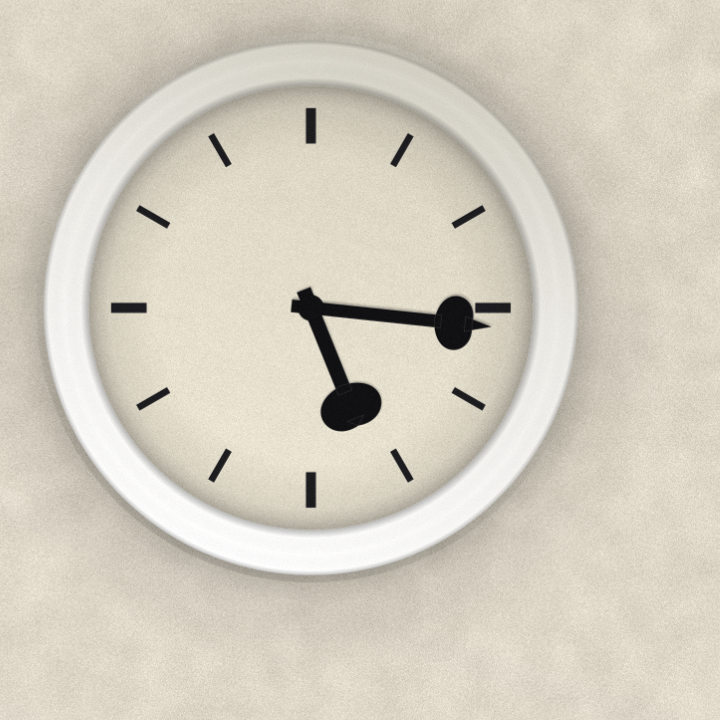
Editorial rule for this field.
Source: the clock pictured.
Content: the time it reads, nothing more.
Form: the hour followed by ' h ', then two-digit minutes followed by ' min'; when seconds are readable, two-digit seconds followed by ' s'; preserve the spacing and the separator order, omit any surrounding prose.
5 h 16 min
